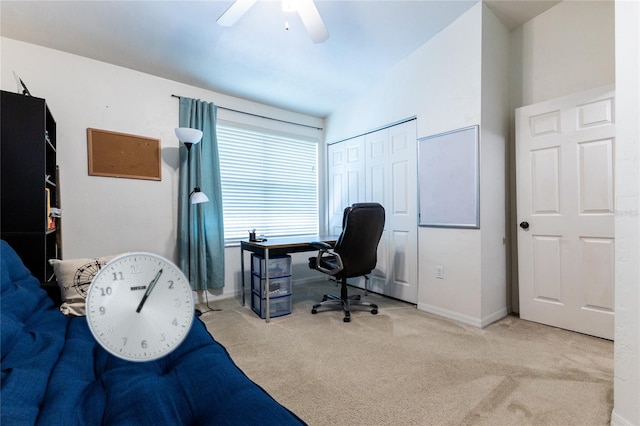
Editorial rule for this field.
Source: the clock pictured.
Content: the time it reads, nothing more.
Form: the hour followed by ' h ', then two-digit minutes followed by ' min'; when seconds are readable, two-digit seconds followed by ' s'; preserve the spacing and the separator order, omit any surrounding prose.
1 h 06 min
